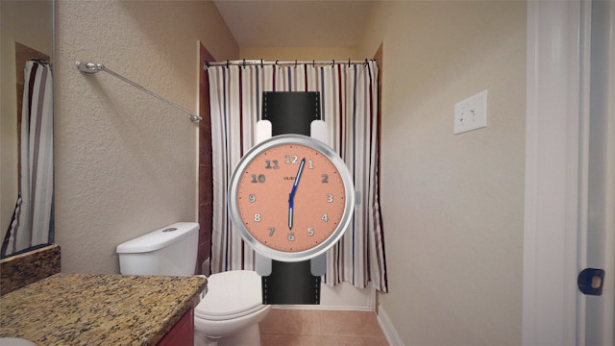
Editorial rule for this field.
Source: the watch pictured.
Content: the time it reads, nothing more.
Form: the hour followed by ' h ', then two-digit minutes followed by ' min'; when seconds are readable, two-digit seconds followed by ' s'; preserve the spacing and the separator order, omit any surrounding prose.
6 h 03 min
